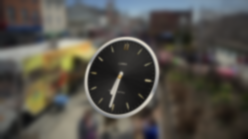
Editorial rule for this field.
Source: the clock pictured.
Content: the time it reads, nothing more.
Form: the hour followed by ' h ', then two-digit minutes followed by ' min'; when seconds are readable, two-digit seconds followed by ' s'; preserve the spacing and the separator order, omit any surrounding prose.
6 h 31 min
